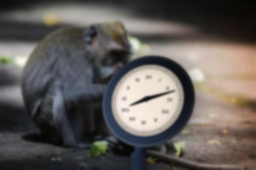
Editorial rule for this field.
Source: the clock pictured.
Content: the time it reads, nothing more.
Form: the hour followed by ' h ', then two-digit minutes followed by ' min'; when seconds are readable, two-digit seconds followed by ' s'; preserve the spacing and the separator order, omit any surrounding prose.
8 h 12 min
